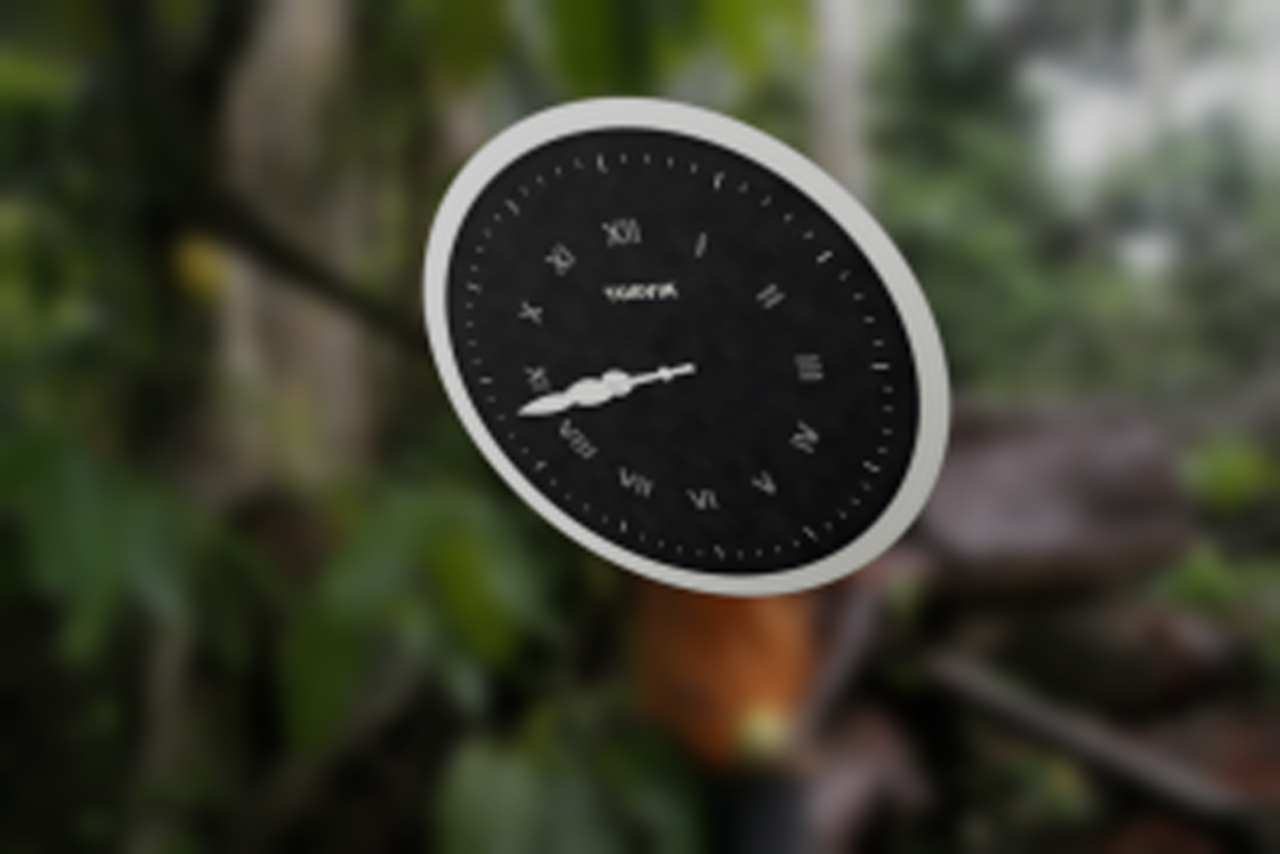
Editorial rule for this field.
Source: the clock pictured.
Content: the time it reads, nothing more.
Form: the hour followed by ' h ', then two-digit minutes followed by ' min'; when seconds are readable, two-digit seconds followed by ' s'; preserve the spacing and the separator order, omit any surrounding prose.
8 h 43 min
